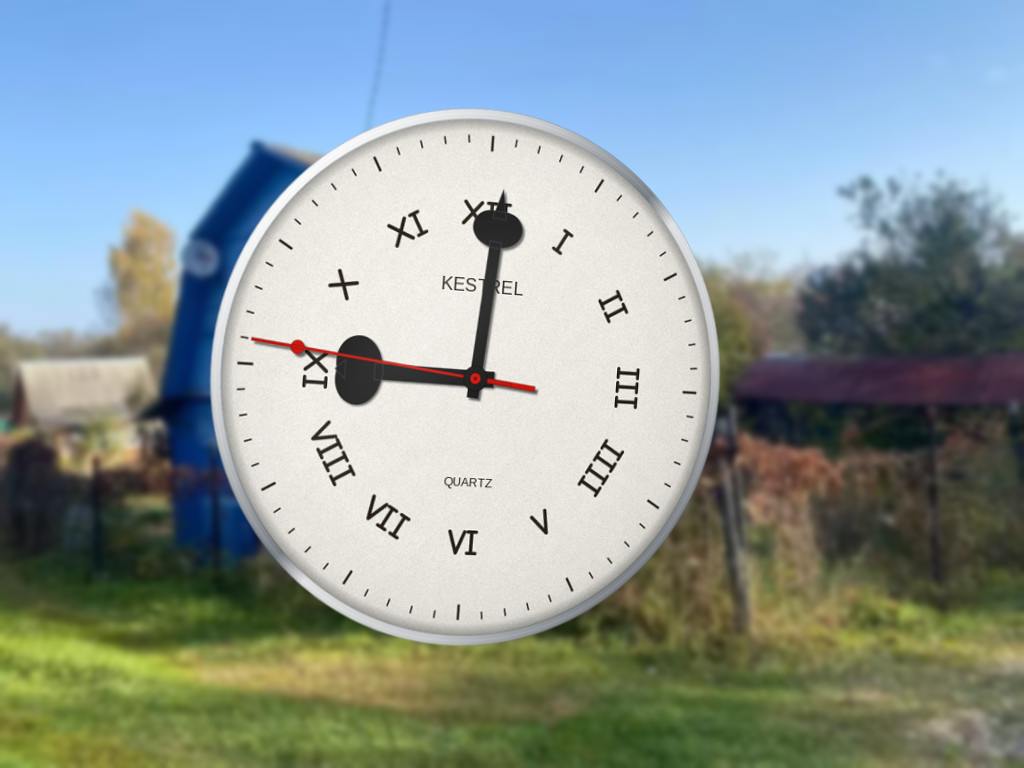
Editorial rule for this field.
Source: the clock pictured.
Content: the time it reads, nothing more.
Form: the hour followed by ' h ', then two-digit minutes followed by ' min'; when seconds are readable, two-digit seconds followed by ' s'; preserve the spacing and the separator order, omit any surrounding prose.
9 h 00 min 46 s
